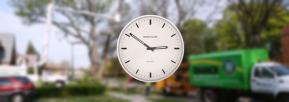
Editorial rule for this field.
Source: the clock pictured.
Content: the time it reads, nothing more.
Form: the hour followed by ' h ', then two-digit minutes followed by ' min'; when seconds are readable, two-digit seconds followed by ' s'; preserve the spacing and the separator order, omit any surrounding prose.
2 h 51 min
